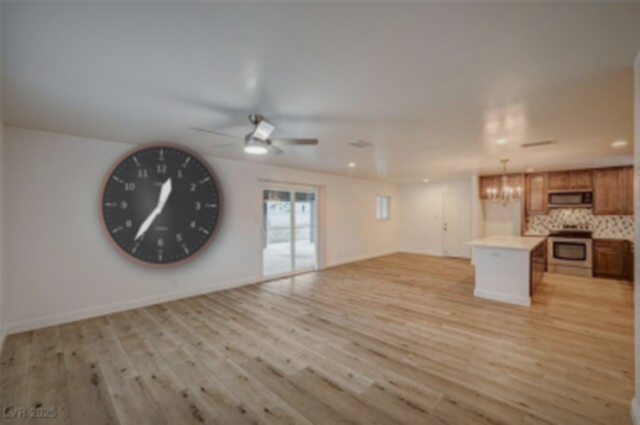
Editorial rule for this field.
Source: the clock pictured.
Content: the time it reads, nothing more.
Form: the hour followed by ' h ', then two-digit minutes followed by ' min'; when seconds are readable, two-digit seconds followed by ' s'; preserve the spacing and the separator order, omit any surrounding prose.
12 h 36 min
